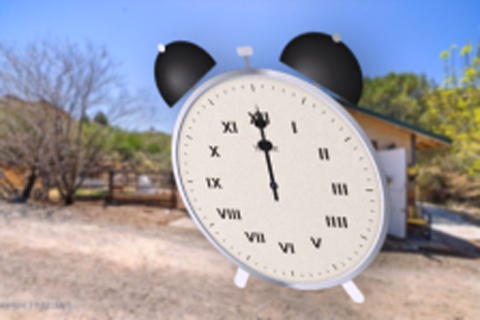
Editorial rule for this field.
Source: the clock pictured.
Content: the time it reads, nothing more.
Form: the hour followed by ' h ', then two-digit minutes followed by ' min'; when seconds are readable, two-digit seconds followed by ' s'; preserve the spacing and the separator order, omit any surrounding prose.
12 h 00 min
